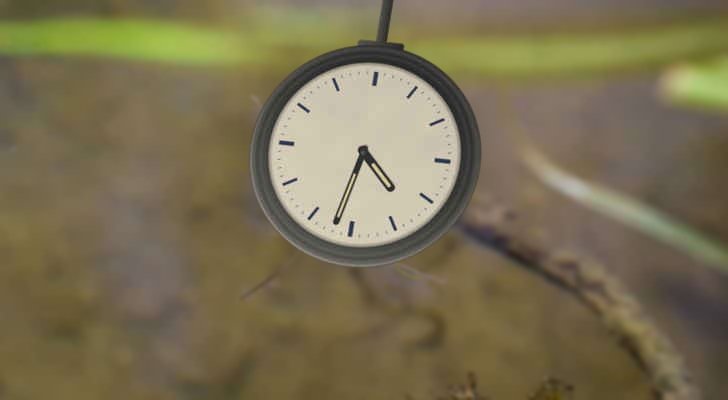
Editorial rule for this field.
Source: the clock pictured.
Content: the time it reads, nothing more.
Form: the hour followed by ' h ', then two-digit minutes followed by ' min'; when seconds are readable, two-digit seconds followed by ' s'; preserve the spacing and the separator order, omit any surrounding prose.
4 h 32 min
